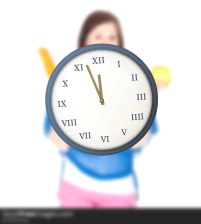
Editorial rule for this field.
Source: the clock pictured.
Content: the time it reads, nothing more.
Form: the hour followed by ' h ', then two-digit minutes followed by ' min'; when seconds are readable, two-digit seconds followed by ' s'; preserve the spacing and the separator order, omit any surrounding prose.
11 h 57 min
